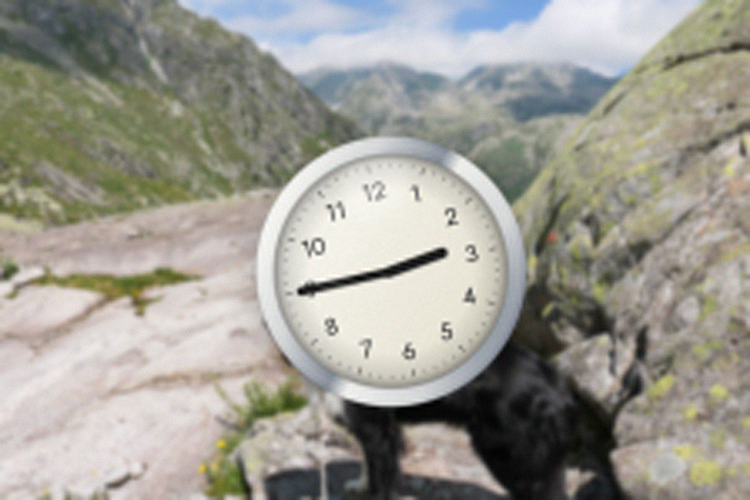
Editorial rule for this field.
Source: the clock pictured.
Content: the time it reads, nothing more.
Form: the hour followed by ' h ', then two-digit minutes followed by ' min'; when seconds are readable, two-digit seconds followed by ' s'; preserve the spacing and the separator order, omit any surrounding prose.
2 h 45 min
